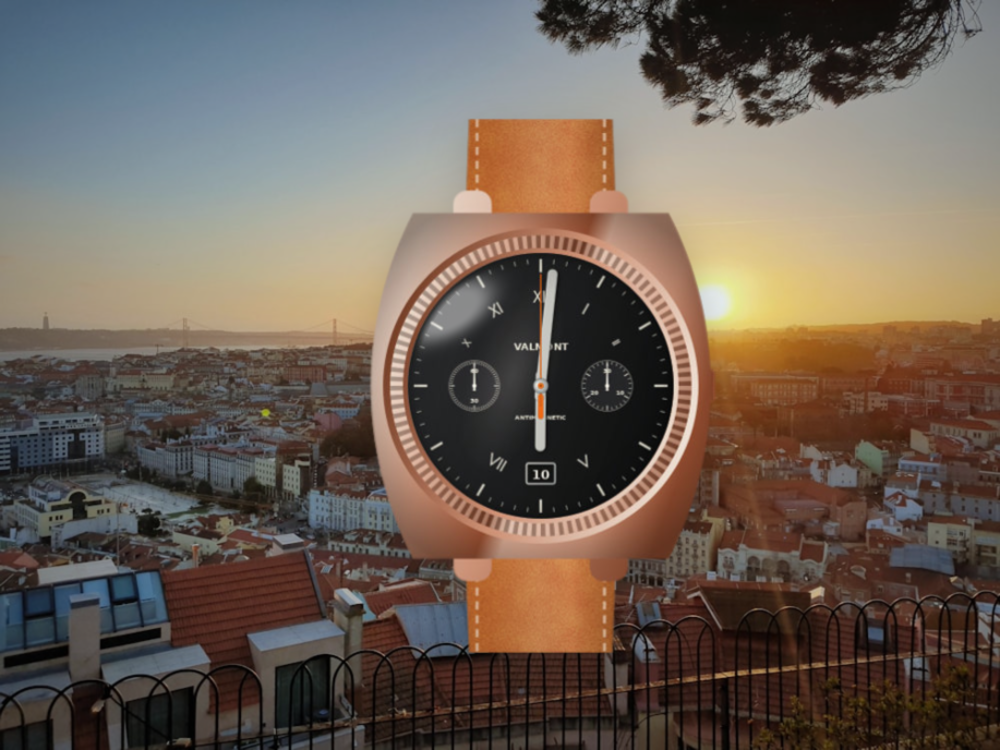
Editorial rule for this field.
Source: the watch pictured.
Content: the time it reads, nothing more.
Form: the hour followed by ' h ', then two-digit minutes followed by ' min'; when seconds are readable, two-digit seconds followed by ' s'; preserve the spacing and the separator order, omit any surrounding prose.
6 h 01 min
